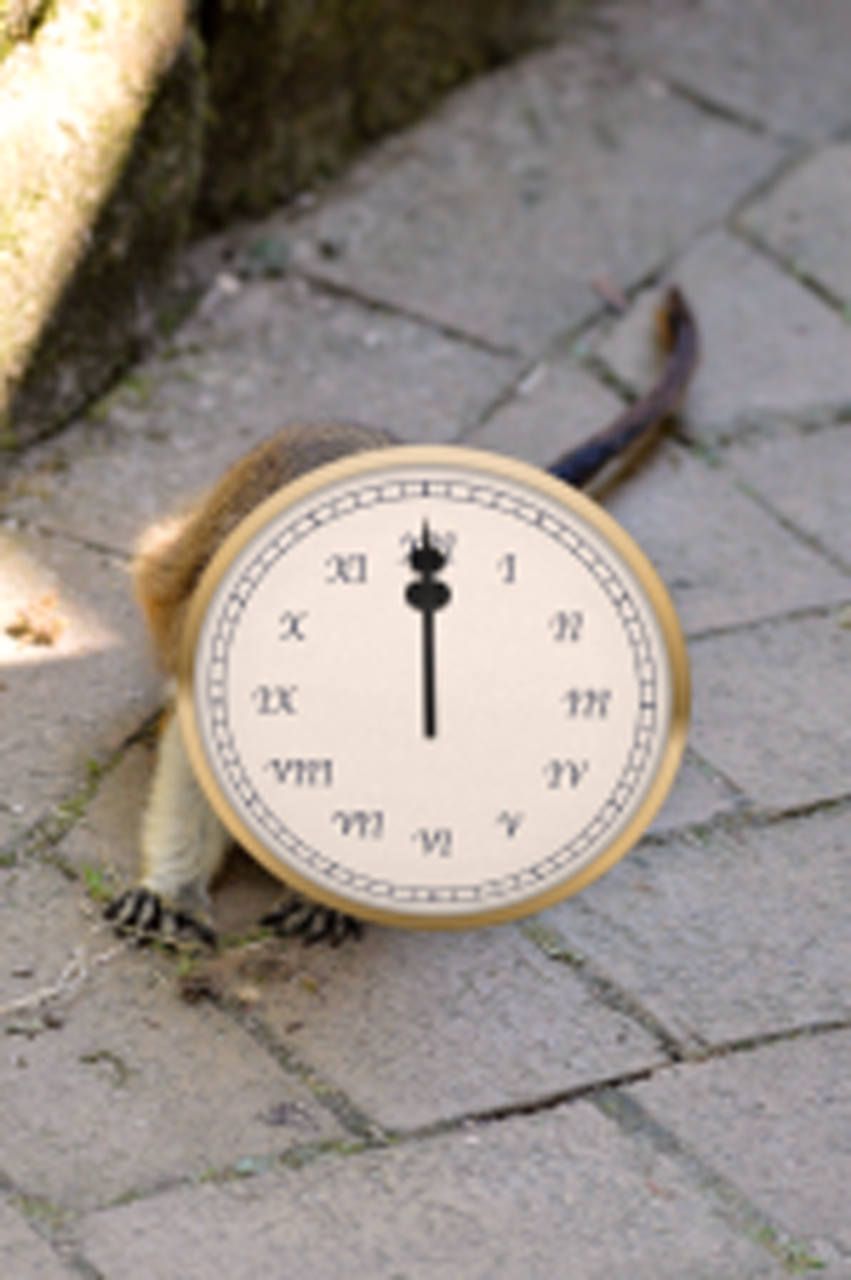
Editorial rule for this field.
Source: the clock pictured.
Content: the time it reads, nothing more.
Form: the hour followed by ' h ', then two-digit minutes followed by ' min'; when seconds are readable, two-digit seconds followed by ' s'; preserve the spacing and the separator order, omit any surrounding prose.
12 h 00 min
